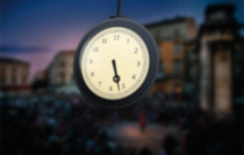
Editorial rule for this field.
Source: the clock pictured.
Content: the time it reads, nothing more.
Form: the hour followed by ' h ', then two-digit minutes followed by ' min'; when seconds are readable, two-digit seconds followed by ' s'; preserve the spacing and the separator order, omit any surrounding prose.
5 h 27 min
